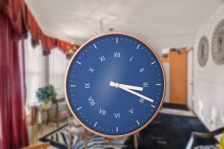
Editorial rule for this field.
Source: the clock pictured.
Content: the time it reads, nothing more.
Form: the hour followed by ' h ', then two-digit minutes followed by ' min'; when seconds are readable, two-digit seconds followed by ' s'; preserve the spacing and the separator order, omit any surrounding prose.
3 h 19 min
